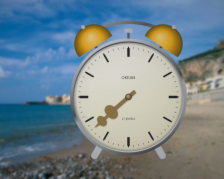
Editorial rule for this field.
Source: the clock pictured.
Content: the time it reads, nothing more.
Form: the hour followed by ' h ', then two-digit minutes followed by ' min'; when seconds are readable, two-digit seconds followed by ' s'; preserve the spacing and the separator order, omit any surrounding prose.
7 h 38 min
